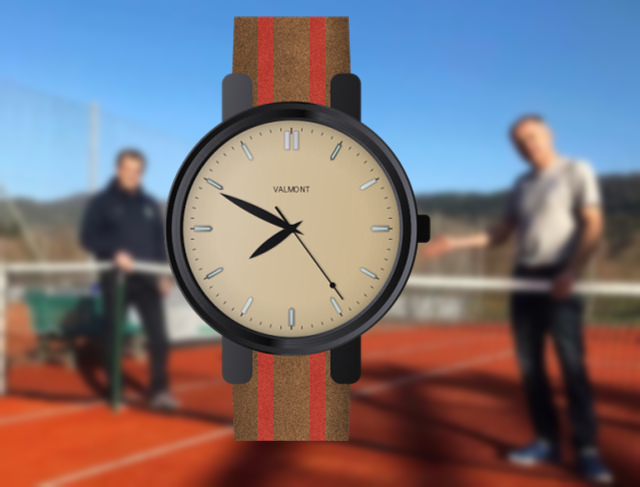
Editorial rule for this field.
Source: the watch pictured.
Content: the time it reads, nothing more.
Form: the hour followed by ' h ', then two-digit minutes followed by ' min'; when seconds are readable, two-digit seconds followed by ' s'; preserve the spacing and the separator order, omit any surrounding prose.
7 h 49 min 24 s
